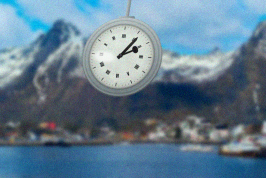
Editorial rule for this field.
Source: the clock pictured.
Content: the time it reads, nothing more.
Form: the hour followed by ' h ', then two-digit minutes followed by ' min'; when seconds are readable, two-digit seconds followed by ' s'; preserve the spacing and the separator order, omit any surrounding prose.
2 h 06 min
